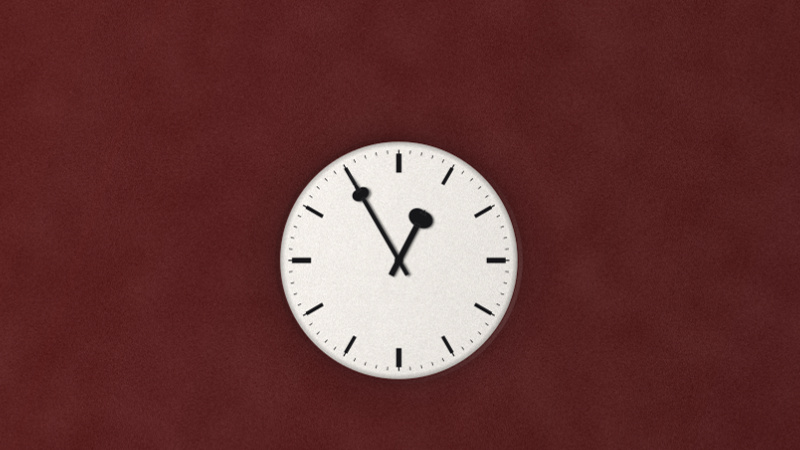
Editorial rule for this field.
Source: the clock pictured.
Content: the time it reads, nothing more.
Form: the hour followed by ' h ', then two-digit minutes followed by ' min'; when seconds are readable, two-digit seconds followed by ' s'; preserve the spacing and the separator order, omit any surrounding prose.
12 h 55 min
